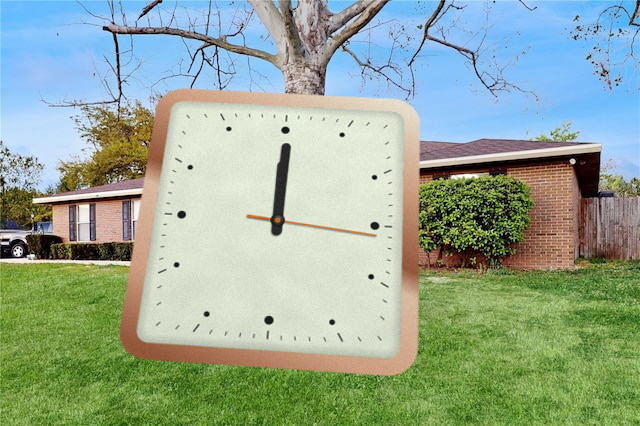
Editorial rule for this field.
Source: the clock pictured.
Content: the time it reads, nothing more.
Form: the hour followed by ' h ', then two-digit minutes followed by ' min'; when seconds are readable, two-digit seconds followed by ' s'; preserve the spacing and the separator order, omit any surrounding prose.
12 h 00 min 16 s
